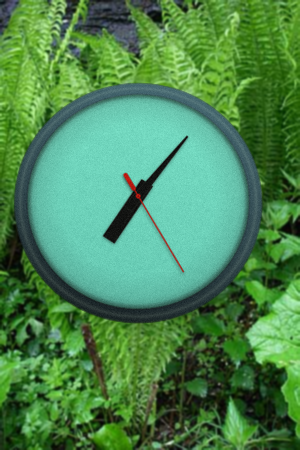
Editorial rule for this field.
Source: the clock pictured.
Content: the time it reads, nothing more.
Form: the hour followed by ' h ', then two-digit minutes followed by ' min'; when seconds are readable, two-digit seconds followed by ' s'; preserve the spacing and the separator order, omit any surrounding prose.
7 h 06 min 25 s
